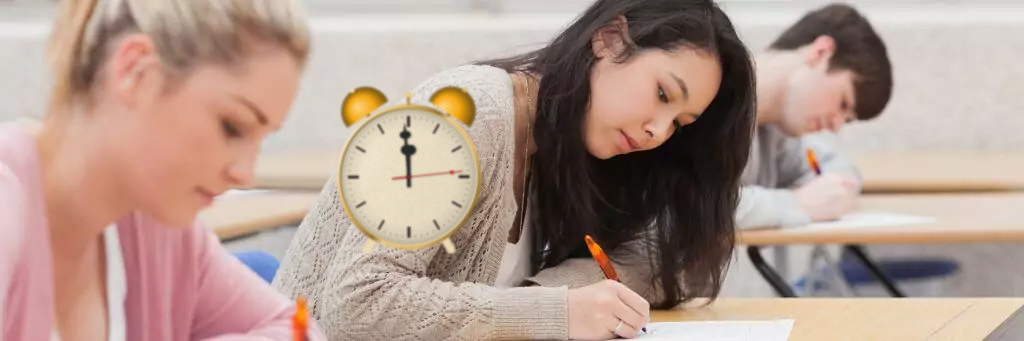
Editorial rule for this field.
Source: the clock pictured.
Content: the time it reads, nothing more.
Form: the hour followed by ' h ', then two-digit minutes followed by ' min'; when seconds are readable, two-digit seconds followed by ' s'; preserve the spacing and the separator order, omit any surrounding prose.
11 h 59 min 14 s
